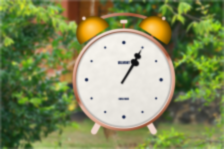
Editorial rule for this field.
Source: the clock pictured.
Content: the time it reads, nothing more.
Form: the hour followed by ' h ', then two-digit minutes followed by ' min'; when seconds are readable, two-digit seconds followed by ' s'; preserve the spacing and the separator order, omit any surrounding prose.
1 h 05 min
